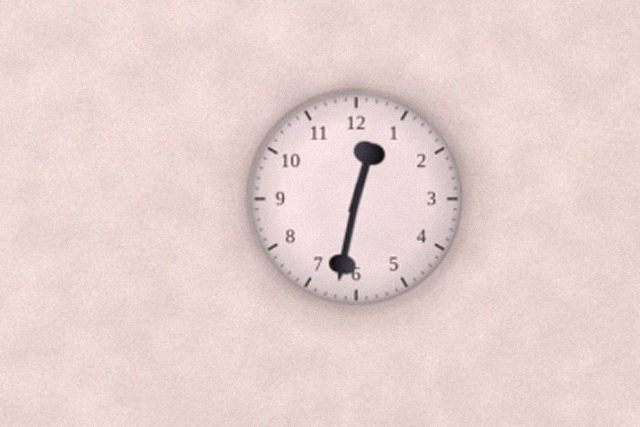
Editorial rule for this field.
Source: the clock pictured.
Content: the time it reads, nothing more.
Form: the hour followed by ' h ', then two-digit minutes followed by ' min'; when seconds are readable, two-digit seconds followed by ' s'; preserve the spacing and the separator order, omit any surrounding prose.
12 h 32 min
